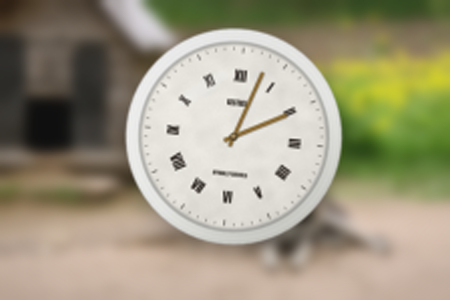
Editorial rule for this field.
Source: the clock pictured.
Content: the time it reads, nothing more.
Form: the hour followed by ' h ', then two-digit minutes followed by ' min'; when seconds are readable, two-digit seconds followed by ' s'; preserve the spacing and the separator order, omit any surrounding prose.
2 h 03 min
